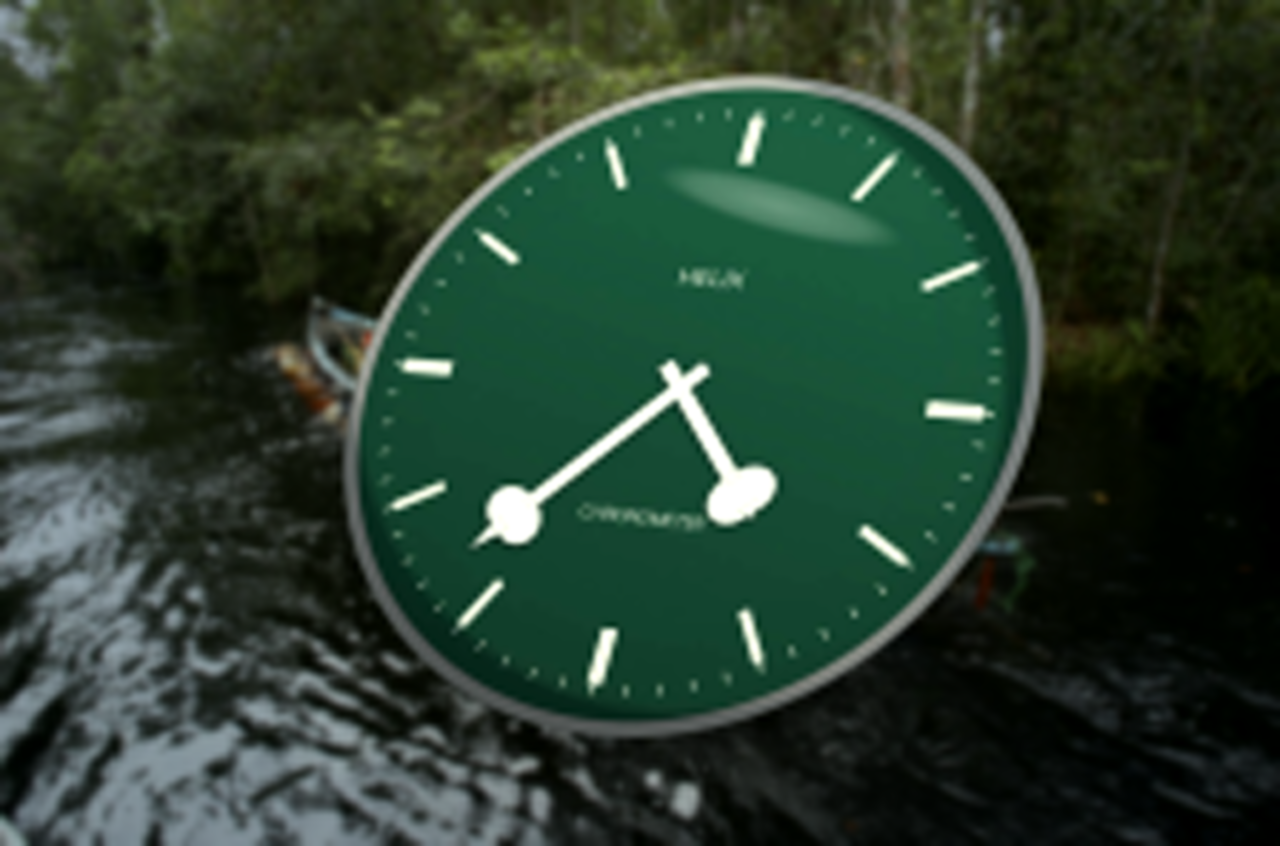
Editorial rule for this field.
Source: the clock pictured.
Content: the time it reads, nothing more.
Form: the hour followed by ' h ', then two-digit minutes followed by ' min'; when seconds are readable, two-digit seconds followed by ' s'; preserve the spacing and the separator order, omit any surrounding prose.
4 h 37 min
